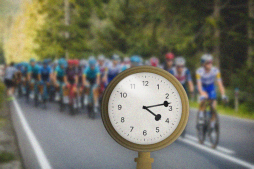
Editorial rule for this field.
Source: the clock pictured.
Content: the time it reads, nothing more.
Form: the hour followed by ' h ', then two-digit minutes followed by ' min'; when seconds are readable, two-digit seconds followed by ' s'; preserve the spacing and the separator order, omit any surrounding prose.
4 h 13 min
